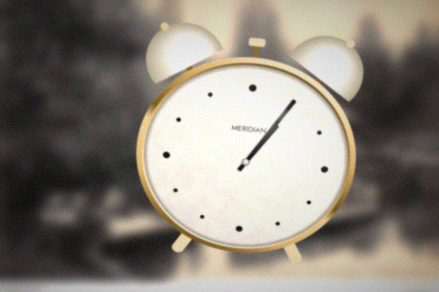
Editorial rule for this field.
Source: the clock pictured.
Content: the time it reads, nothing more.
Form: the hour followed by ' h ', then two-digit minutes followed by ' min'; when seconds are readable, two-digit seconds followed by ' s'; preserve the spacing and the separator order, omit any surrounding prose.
1 h 05 min
